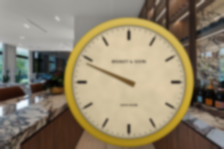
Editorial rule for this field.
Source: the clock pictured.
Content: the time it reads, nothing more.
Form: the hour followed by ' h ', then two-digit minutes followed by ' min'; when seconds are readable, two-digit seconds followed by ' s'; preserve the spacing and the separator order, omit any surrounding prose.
9 h 49 min
